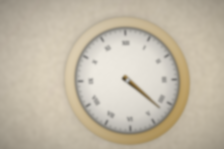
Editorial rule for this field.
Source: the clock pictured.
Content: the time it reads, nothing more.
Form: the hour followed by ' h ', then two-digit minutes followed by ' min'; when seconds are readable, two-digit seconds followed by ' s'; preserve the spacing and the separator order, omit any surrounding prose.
4 h 22 min
